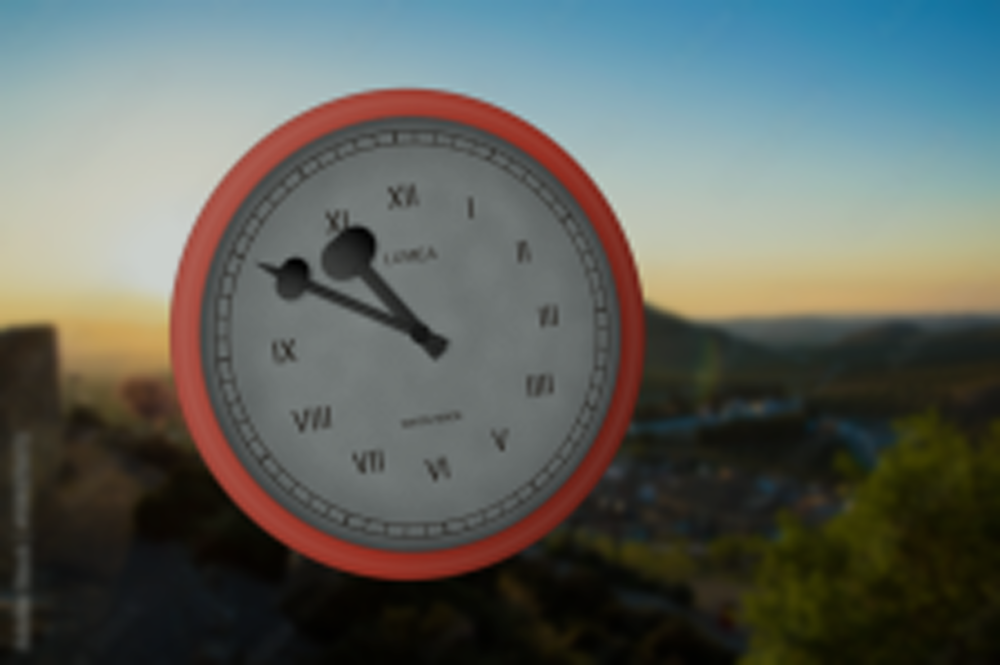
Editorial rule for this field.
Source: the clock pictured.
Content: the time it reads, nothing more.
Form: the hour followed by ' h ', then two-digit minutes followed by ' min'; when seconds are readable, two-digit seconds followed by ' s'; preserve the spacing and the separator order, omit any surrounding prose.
10 h 50 min
